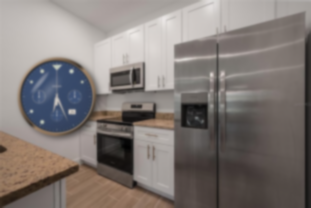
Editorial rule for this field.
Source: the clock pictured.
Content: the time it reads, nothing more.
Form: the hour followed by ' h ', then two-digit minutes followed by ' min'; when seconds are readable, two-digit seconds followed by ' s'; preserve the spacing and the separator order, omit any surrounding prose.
6 h 26 min
